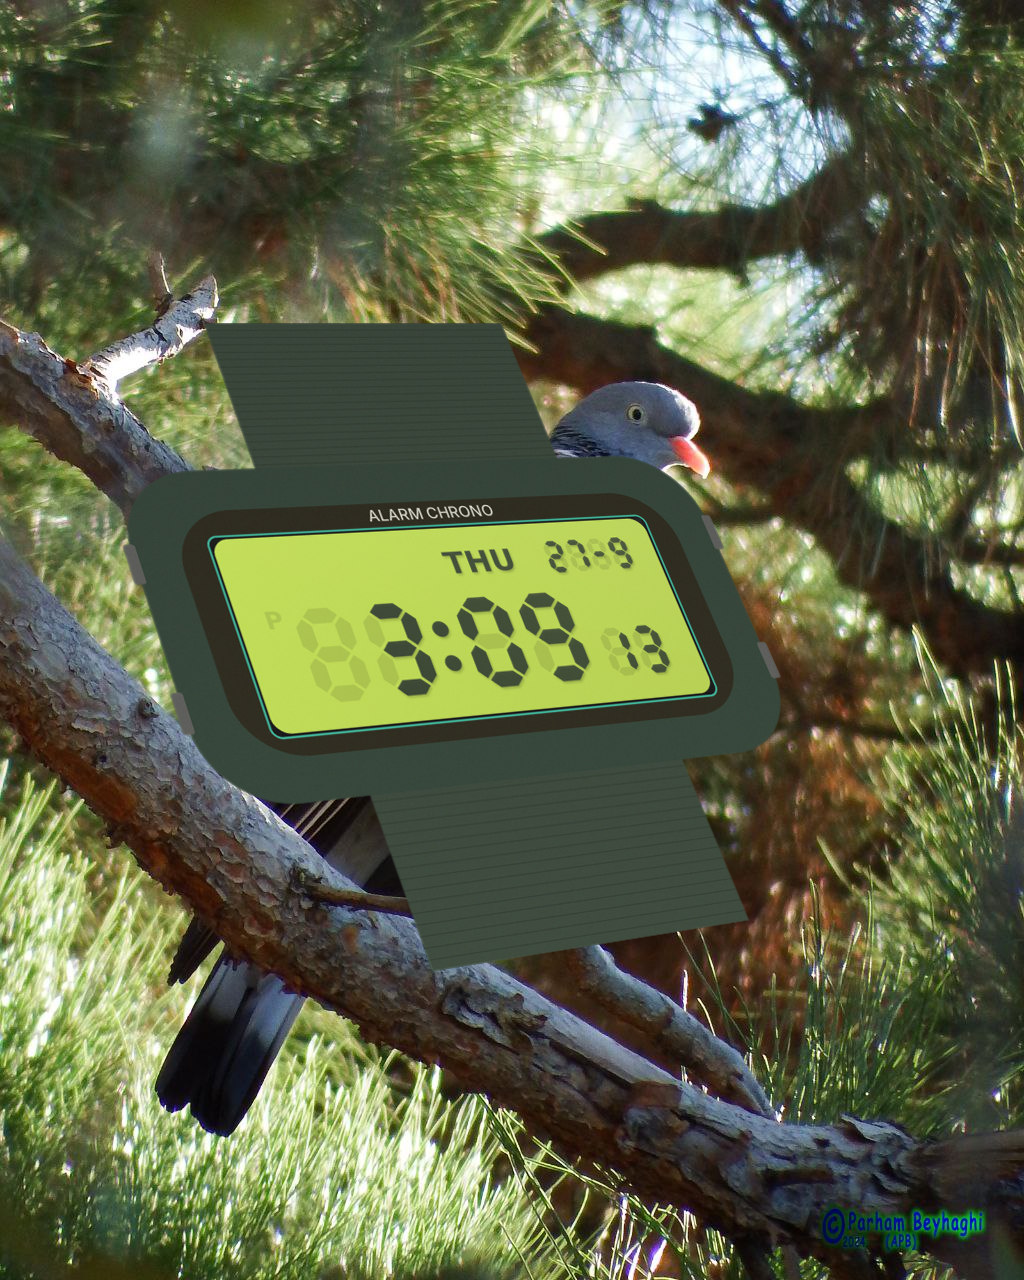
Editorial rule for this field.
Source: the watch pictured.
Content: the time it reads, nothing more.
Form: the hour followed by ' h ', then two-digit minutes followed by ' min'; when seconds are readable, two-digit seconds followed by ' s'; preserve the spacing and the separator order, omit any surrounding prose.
3 h 09 min 13 s
